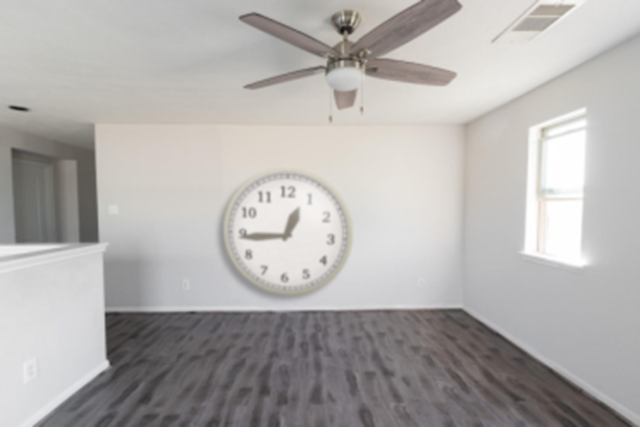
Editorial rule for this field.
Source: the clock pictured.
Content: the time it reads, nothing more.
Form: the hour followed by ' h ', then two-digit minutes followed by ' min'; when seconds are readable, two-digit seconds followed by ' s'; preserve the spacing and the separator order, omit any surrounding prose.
12 h 44 min
